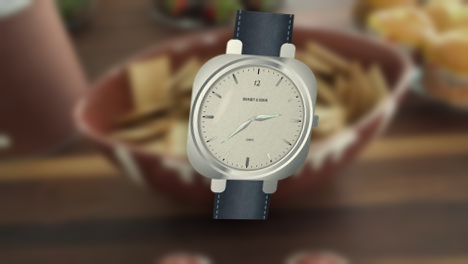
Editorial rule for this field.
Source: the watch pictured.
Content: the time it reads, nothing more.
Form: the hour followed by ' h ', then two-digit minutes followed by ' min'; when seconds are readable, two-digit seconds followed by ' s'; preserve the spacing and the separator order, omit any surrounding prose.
2 h 38 min
